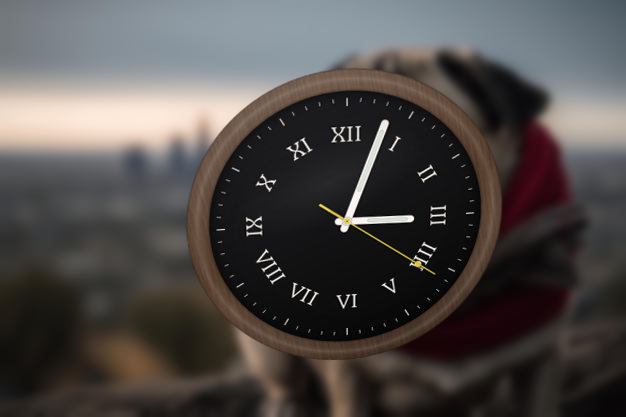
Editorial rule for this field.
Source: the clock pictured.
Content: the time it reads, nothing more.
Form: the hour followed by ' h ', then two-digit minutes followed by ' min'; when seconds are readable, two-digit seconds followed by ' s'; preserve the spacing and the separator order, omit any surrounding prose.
3 h 03 min 21 s
